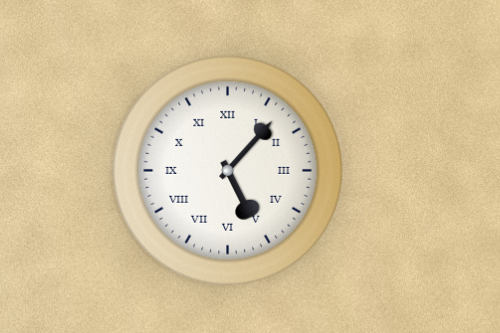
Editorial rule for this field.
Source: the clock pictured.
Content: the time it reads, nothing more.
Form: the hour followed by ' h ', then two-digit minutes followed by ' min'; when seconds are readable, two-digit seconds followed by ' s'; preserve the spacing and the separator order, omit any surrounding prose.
5 h 07 min
